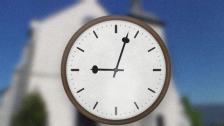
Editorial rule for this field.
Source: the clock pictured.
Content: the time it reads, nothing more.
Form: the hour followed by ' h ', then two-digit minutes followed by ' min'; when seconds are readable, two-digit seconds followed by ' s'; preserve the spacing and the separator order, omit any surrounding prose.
9 h 03 min
